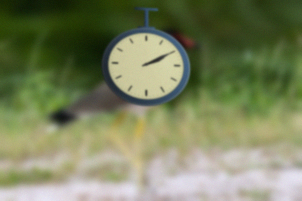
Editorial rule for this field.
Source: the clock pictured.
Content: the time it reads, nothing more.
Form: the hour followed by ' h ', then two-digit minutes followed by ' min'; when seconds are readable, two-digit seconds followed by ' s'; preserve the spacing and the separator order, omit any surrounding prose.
2 h 10 min
